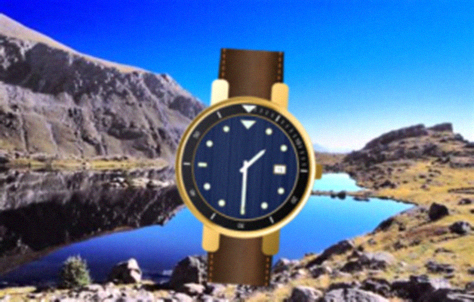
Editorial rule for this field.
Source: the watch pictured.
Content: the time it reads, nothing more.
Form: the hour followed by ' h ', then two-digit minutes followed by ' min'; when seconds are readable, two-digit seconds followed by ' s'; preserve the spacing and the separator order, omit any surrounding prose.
1 h 30 min
